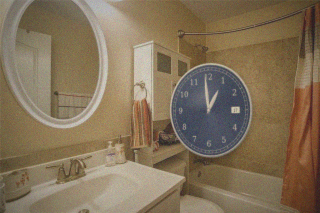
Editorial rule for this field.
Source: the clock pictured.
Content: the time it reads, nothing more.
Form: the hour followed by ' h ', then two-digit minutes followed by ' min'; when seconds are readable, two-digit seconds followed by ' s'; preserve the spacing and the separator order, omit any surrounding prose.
12 h 59 min
